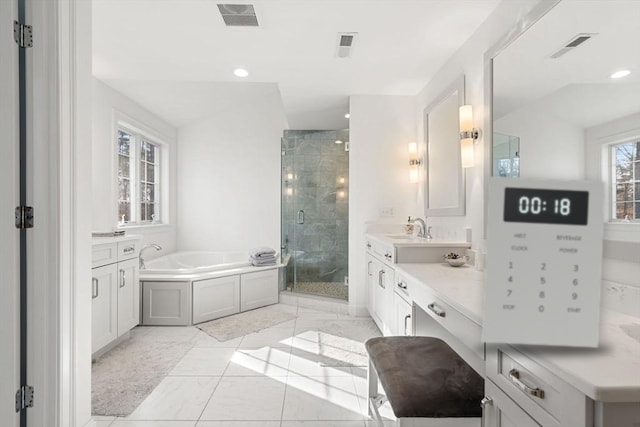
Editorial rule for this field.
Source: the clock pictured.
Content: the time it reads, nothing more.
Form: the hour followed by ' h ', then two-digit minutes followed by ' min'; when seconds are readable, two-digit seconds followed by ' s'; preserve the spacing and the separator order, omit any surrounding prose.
0 h 18 min
